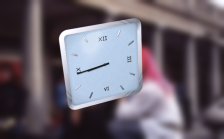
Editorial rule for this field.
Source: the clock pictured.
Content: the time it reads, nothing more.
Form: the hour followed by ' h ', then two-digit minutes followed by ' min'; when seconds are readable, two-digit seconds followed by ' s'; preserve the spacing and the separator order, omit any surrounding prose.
8 h 44 min
